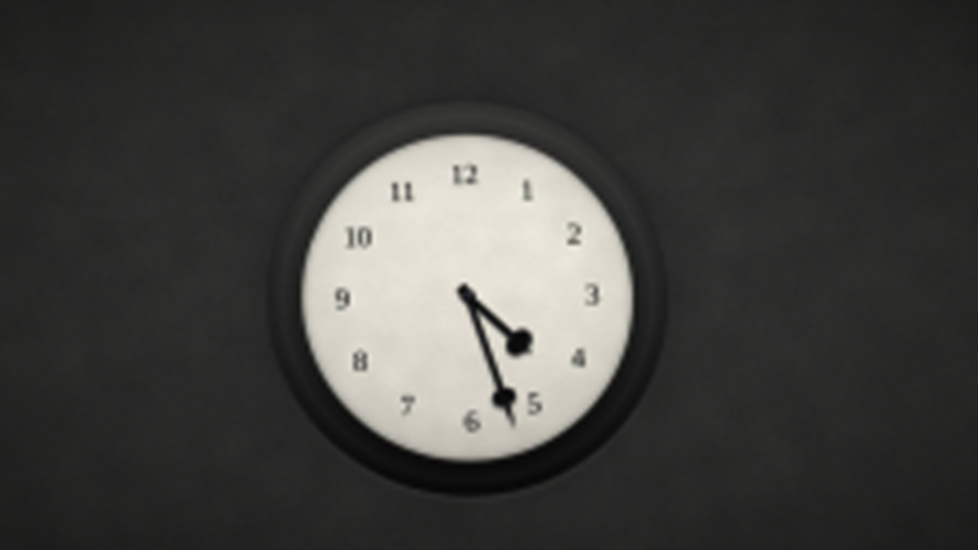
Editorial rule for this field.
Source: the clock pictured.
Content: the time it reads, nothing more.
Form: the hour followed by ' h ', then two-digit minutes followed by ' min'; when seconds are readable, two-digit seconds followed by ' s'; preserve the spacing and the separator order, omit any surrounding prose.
4 h 27 min
